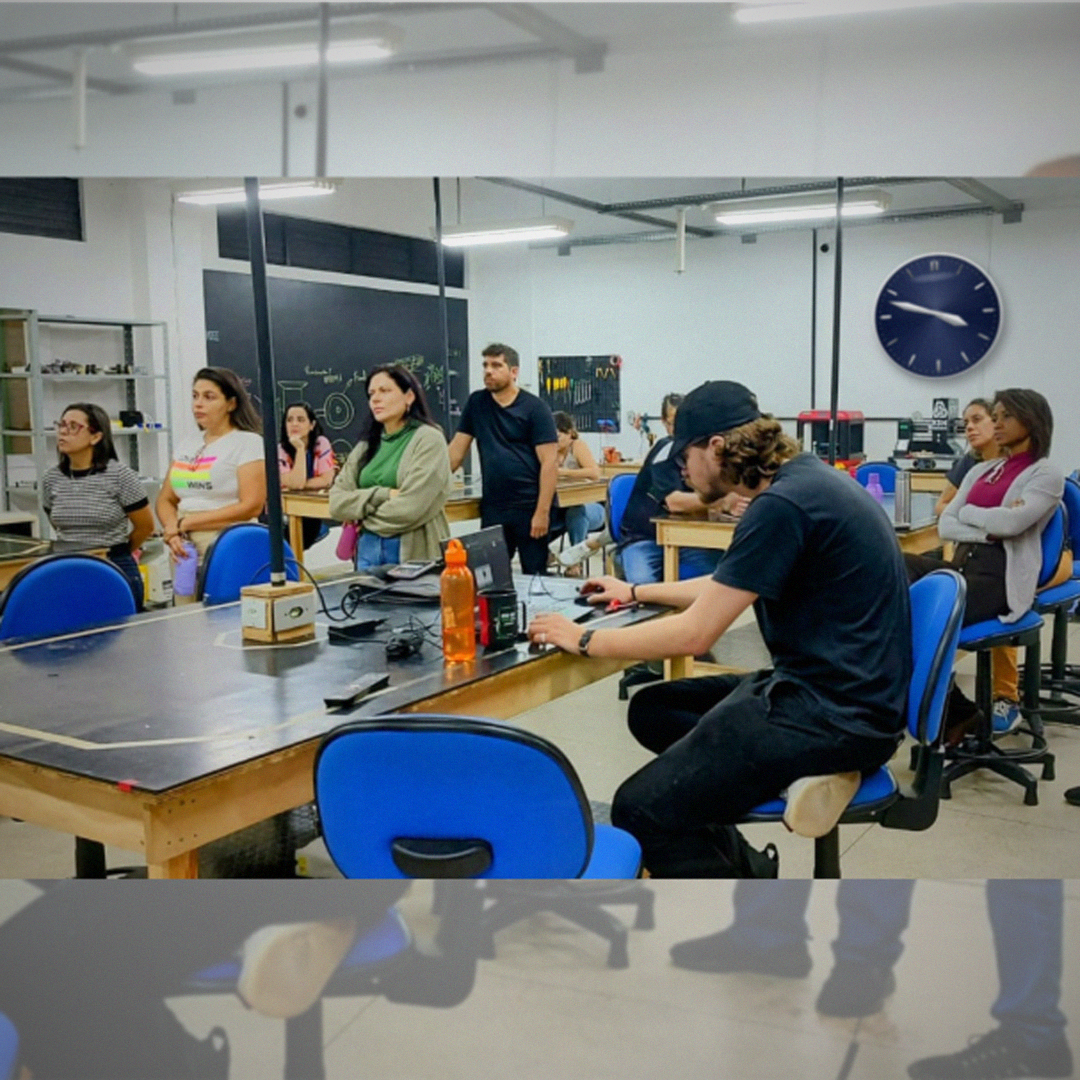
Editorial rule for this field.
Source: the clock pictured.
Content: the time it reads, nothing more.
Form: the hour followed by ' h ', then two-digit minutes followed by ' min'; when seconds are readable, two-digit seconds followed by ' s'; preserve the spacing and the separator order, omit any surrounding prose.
3 h 48 min
